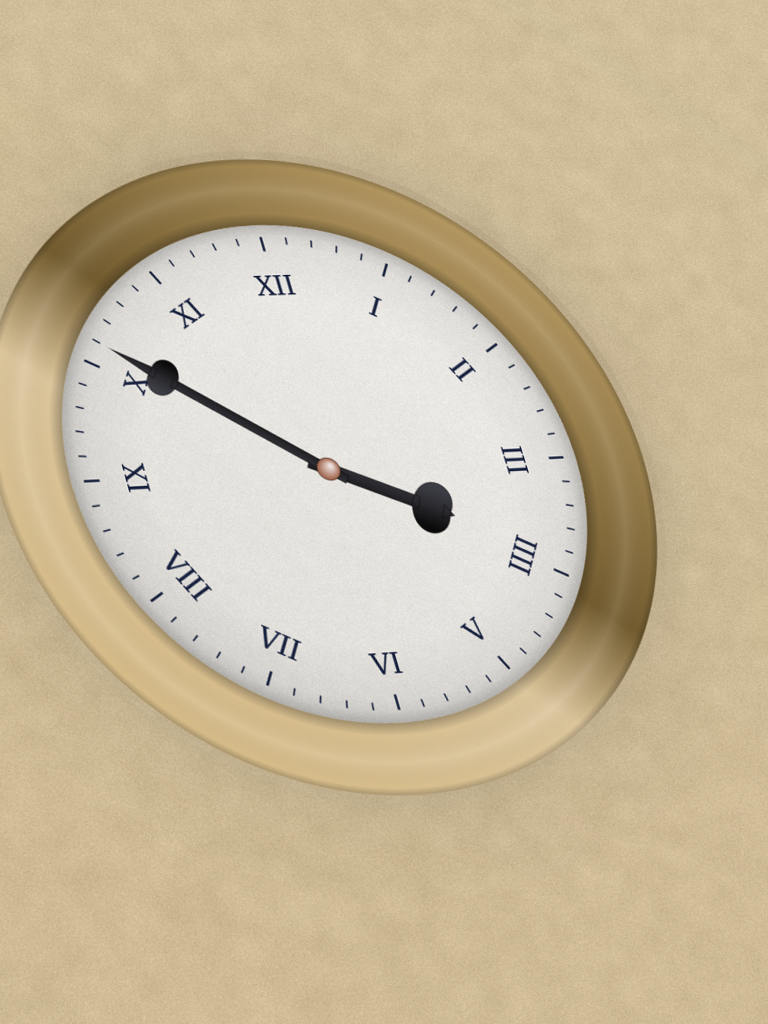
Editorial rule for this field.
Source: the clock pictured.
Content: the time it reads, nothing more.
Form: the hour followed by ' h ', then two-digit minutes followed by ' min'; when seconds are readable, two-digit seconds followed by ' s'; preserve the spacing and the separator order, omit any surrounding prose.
3 h 51 min
